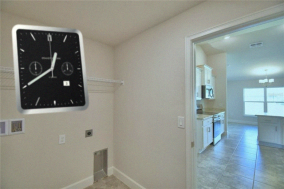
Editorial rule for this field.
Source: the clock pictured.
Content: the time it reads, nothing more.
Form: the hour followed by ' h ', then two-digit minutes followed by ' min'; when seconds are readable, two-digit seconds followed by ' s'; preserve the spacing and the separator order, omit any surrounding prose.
12 h 40 min
